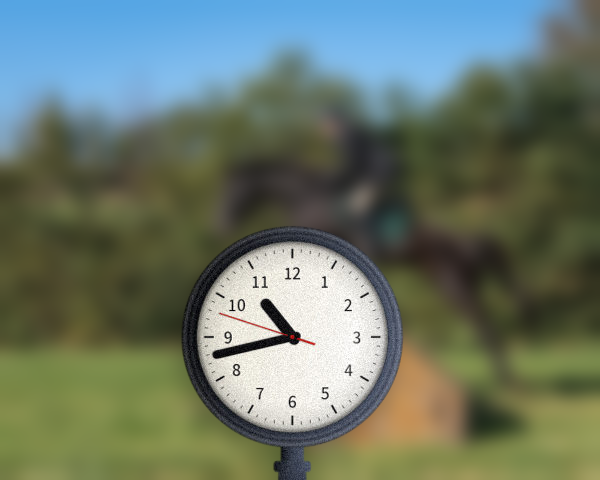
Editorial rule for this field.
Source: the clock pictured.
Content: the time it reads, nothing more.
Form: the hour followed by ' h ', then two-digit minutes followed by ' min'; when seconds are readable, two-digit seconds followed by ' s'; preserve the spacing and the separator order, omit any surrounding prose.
10 h 42 min 48 s
